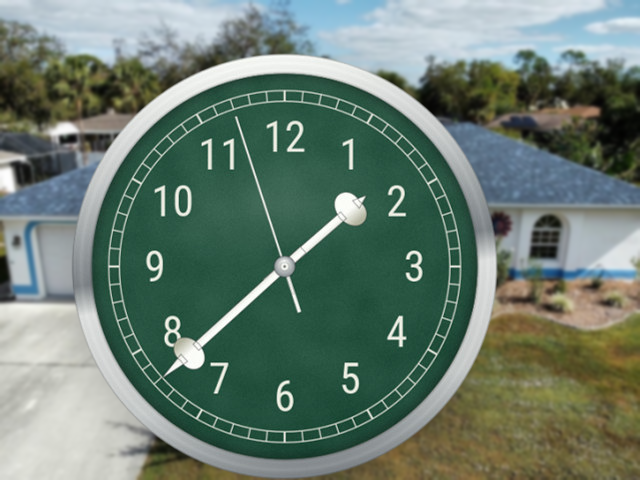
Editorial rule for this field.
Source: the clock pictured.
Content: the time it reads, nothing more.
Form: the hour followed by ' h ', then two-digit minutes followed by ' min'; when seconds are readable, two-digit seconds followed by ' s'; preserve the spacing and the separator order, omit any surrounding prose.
1 h 37 min 57 s
